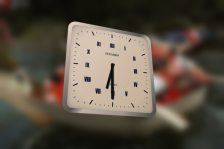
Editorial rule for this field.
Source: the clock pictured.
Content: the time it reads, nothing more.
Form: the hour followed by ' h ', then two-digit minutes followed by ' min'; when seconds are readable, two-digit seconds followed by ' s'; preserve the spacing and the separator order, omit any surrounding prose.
6 h 30 min
